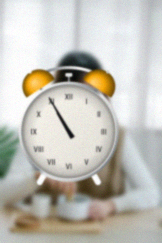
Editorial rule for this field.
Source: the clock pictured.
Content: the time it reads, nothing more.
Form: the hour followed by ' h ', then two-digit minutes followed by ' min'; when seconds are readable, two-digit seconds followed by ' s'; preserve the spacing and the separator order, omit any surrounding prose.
10 h 55 min
